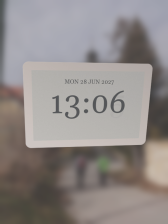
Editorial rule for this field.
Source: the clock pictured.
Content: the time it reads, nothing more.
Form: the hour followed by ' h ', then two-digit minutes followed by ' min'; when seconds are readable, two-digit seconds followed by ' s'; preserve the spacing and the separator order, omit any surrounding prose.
13 h 06 min
